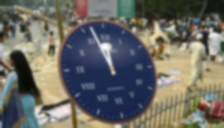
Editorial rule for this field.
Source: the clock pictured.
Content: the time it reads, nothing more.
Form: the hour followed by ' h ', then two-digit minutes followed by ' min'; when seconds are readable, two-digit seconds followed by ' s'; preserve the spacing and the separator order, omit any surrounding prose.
11 h 57 min
